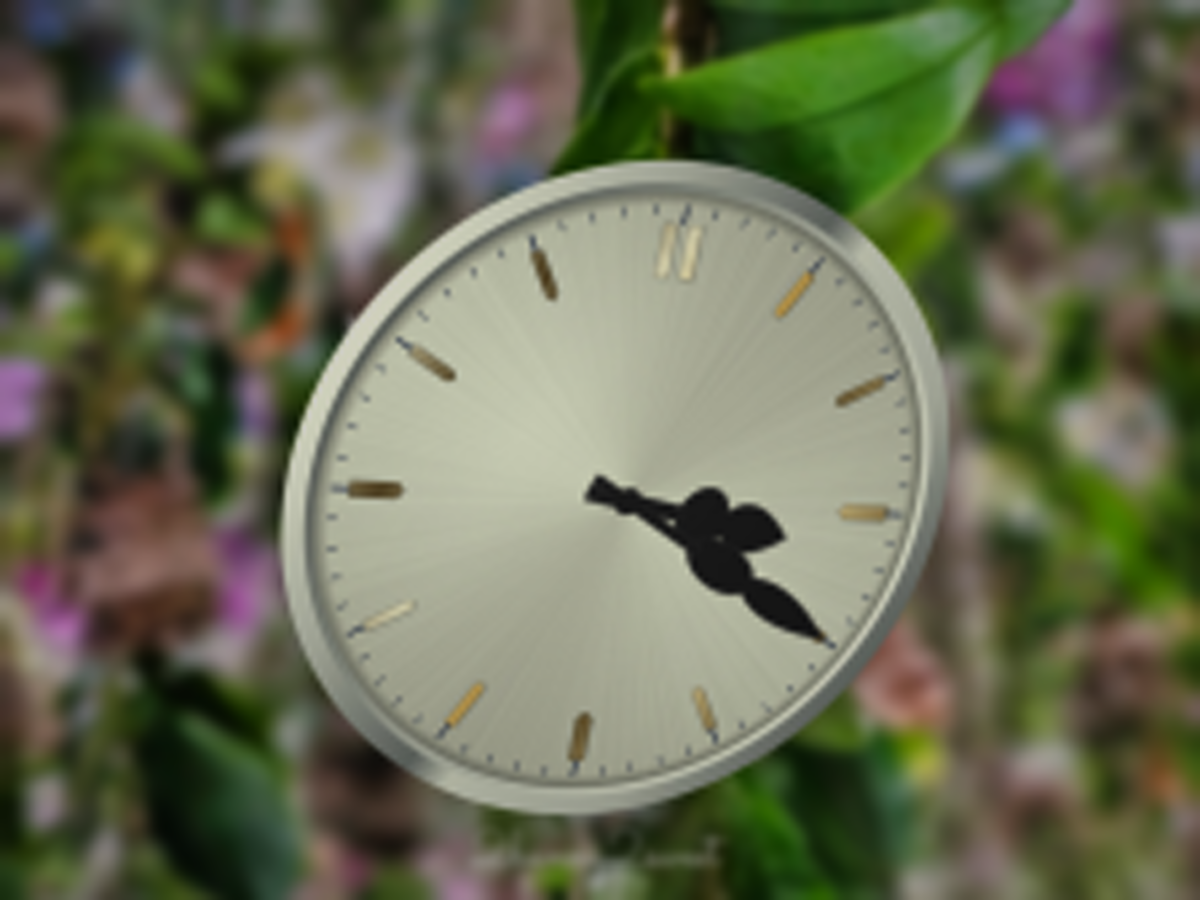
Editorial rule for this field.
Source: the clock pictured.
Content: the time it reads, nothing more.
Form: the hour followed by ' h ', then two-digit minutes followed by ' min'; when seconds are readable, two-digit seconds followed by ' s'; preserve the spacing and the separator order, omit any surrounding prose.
3 h 20 min
